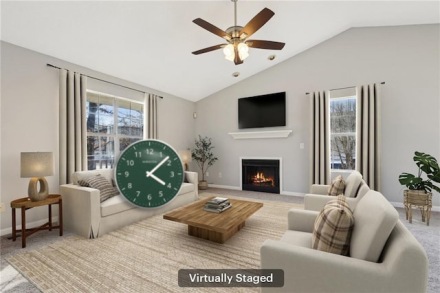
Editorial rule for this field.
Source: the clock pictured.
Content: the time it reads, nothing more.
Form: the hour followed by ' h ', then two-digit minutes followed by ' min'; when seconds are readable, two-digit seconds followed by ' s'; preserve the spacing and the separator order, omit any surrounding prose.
4 h 08 min
